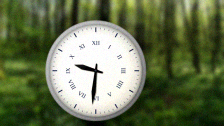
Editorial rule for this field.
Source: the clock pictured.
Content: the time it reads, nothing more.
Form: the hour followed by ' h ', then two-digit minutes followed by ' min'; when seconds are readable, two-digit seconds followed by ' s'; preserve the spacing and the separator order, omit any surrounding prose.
9 h 31 min
